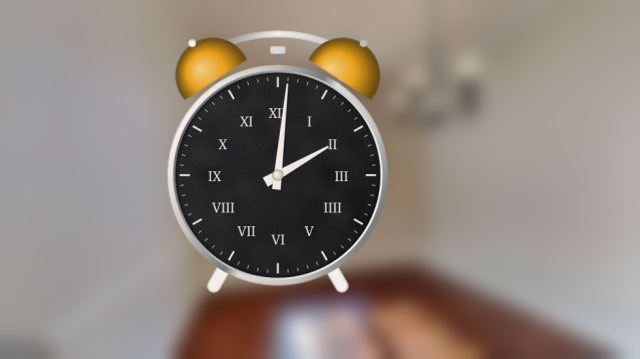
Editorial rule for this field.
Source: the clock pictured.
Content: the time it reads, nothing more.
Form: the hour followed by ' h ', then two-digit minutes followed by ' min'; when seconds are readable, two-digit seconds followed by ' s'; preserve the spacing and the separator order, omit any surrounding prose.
2 h 01 min
